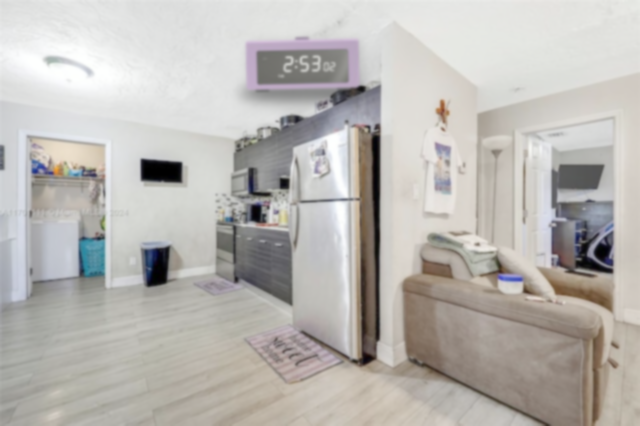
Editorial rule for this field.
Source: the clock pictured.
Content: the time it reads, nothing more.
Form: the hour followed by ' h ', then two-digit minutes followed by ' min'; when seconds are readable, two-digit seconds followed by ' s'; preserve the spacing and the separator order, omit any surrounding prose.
2 h 53 min
